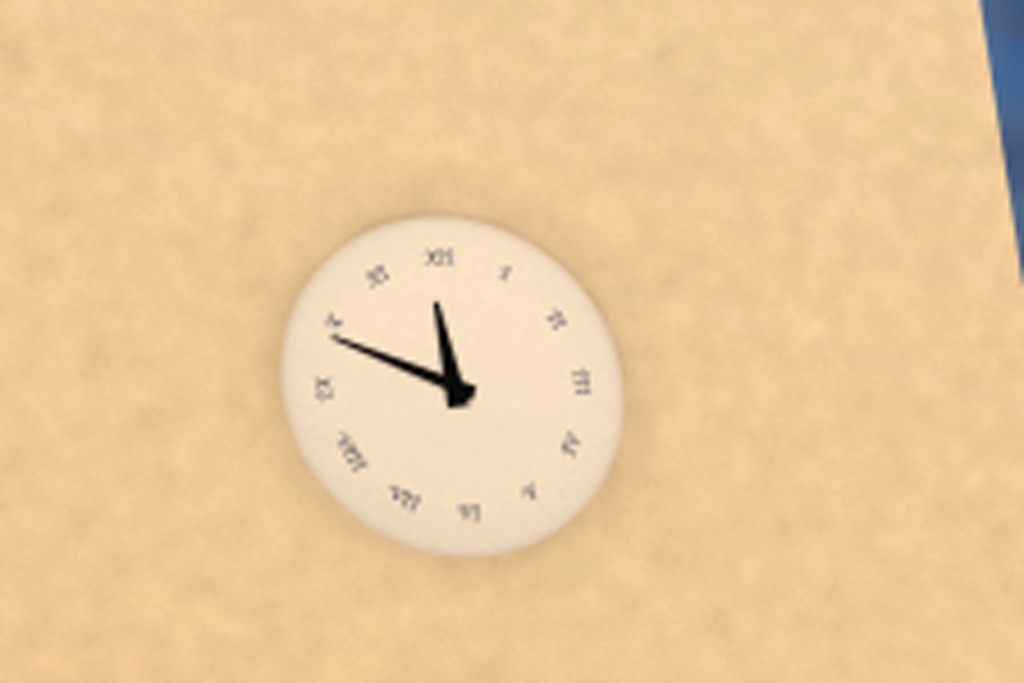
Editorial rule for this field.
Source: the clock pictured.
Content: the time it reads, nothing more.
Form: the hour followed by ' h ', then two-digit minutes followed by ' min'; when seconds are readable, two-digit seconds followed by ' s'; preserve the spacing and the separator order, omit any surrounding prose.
11 h 49 min
